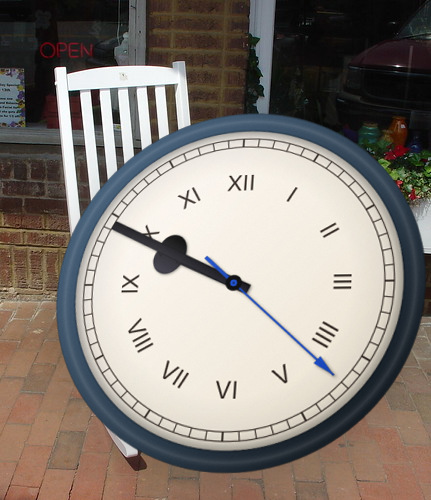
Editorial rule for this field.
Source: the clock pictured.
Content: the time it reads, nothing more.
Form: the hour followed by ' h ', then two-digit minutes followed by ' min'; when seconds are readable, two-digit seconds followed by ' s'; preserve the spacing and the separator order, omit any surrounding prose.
9 h 49 min 22 s
